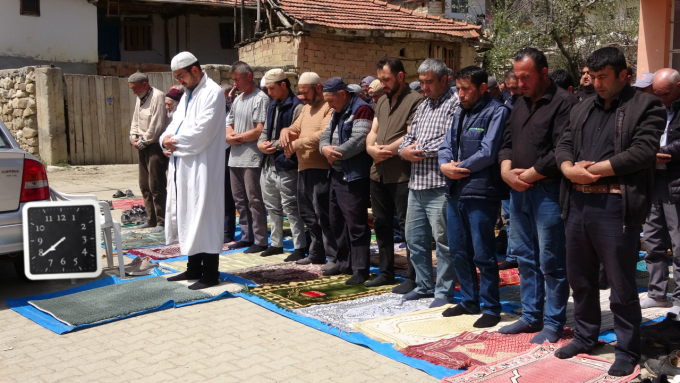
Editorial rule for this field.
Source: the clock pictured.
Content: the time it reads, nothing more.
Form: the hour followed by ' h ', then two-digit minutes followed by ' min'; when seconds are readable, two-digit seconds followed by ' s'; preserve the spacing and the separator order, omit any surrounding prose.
7 h 39 min
